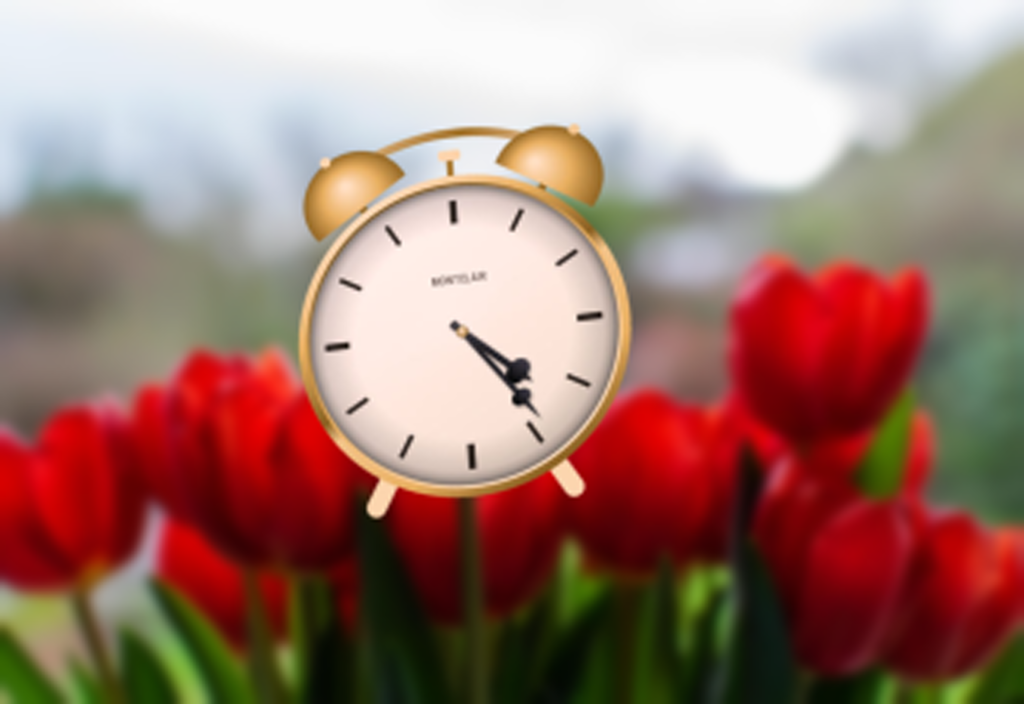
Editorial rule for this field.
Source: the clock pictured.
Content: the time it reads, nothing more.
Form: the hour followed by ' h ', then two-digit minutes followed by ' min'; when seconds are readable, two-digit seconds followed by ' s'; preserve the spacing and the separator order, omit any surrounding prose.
4 h 24 min
